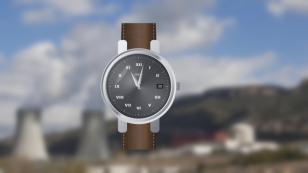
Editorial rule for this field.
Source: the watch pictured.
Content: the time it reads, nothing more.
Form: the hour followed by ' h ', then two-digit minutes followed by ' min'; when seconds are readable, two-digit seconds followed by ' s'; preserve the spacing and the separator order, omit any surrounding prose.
11 h 02 min
